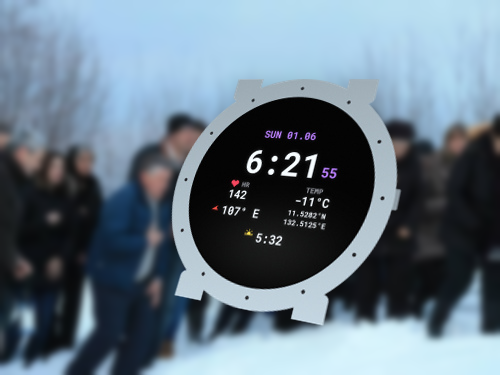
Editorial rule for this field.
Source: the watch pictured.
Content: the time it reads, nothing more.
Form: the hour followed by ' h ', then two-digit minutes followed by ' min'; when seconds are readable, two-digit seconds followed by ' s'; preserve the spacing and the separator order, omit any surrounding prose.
6 h 21 min 55 s
